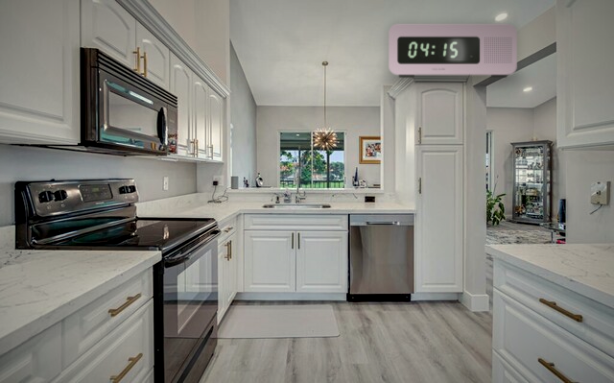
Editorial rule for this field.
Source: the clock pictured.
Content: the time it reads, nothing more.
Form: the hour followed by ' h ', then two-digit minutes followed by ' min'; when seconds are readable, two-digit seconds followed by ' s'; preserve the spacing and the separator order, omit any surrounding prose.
4 h 15 min
